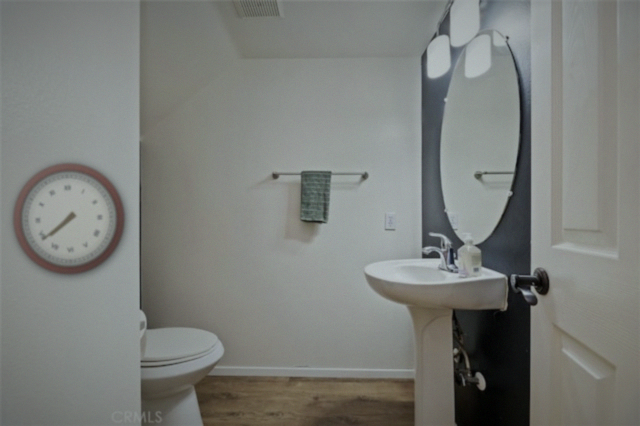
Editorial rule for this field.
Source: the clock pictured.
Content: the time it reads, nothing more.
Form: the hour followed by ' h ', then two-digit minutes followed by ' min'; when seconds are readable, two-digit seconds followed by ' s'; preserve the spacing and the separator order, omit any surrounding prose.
7 h 39 min
